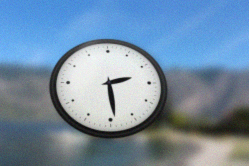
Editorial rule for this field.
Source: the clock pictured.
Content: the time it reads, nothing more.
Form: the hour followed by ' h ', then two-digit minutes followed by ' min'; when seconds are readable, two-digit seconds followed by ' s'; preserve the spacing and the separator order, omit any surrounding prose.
2 h 29 min
